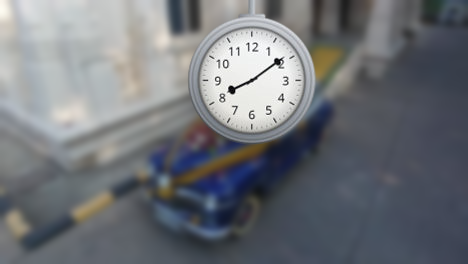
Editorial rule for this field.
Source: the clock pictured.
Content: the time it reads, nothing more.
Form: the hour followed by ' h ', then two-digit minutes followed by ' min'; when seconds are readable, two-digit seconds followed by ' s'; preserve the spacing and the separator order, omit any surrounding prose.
8 h 09 min
